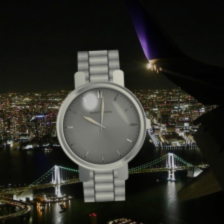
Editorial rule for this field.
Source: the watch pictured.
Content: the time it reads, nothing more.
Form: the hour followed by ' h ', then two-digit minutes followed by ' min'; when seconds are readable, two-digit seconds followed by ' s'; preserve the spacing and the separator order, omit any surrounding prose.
10 h 01 min
